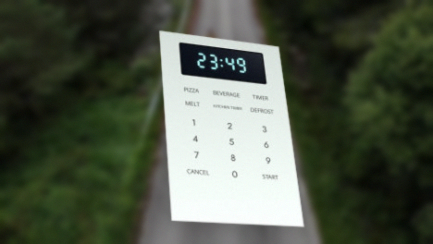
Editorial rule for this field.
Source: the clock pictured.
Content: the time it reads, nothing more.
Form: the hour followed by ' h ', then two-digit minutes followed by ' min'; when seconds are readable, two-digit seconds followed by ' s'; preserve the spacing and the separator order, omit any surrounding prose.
23 h 49 min
